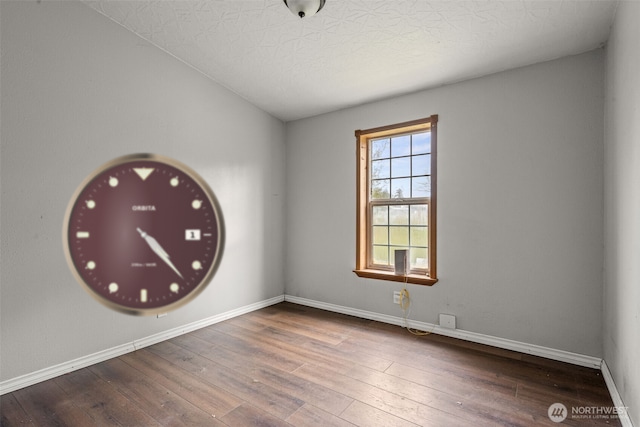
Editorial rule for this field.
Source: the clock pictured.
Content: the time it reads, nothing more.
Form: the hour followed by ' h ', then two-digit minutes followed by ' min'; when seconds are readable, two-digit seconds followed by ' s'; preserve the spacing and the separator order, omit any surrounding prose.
4 h 23 min
